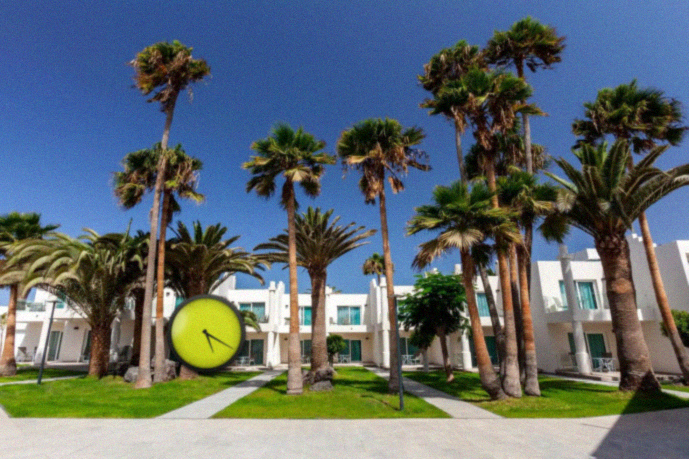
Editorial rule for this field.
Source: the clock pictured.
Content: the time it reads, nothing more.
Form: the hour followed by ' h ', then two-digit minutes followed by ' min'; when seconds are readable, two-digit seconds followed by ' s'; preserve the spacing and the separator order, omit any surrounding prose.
5 h 20 min
